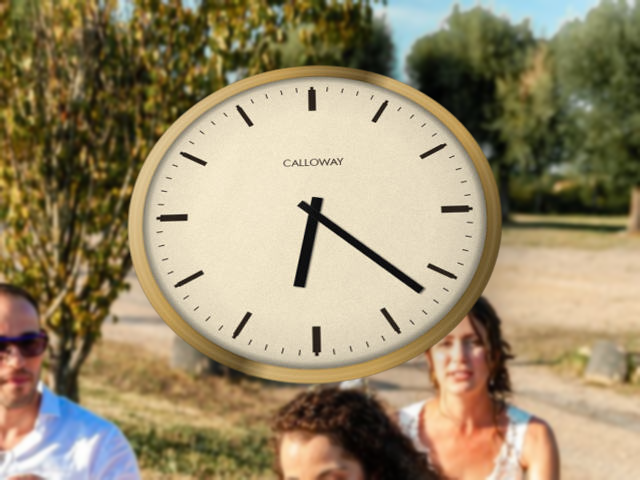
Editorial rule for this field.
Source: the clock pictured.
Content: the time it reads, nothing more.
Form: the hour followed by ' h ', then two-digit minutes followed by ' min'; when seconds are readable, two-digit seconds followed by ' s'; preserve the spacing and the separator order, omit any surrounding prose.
6 h 22 min
